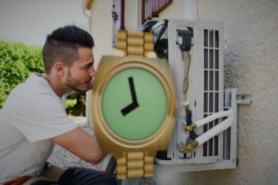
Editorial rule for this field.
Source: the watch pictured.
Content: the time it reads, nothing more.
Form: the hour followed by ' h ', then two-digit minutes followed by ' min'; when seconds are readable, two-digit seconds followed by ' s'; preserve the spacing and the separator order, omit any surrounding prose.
7 h 58 min
